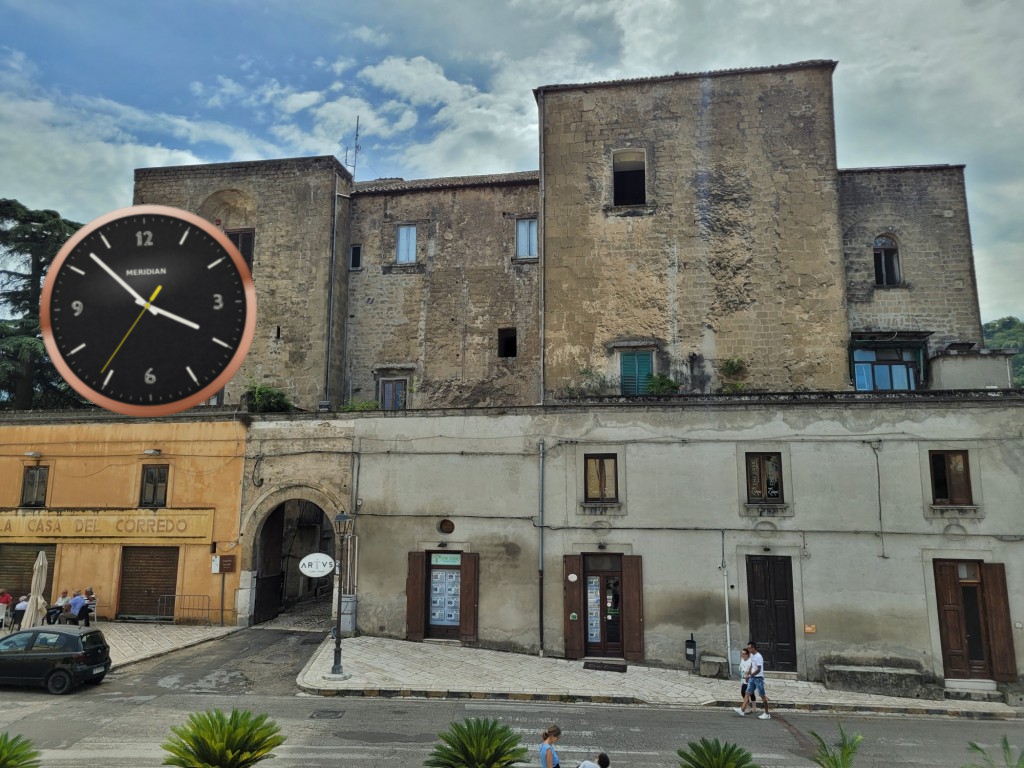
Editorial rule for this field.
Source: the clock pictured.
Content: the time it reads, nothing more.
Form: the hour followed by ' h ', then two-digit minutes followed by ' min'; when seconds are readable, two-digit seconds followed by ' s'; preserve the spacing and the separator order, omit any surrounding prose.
3 h 52 min 36 s
